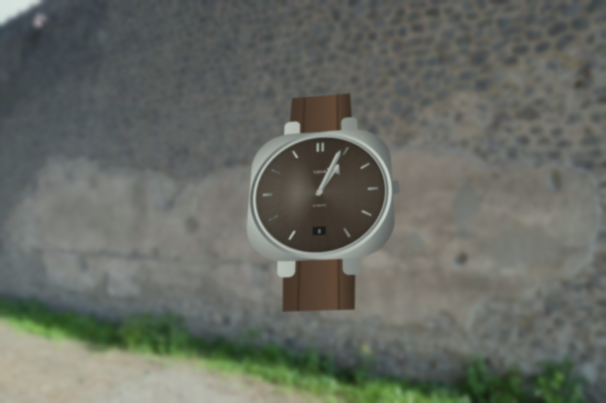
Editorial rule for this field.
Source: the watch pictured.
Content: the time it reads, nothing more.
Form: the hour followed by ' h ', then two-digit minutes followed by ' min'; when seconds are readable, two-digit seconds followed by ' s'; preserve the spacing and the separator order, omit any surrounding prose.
1 h 04 min
